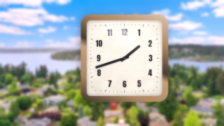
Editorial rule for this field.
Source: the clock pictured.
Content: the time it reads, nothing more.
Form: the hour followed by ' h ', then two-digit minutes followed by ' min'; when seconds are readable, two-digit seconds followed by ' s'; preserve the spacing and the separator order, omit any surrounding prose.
1 h 42 min
